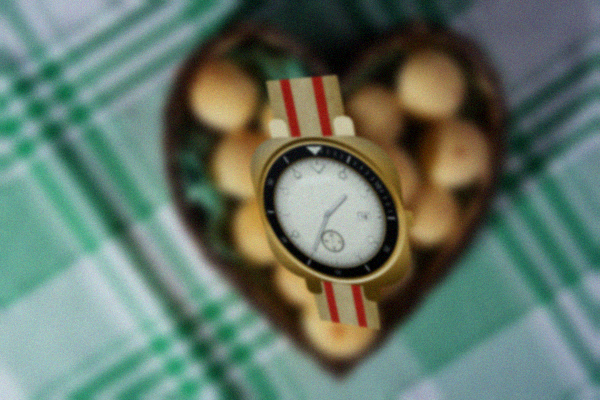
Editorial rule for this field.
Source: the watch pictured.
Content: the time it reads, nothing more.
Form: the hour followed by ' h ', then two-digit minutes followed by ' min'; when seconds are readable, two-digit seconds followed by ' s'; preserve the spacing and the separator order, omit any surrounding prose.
1 h 35 min
